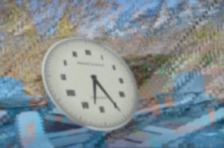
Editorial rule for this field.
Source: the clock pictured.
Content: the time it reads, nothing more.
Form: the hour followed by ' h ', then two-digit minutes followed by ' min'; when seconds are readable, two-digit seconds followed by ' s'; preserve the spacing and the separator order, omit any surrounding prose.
6 h 25 min
